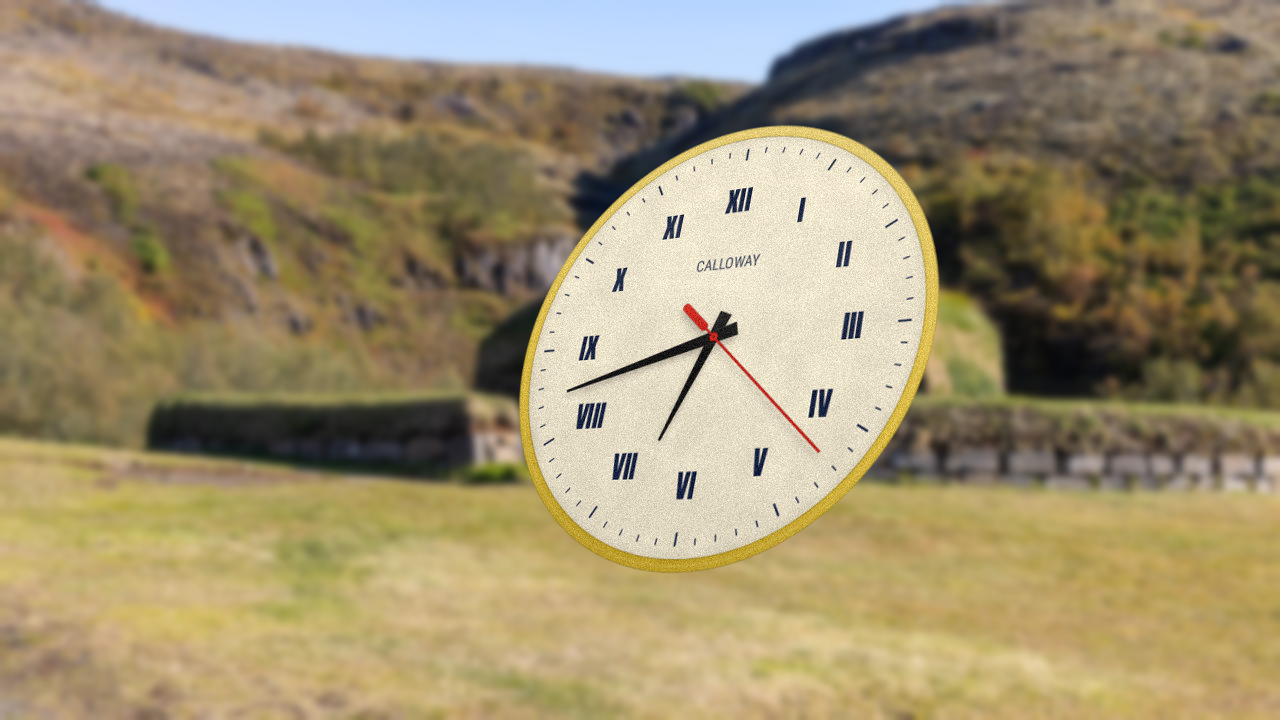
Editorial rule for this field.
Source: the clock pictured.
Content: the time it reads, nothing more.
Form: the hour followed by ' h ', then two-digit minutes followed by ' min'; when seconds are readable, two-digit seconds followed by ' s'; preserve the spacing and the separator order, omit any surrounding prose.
6 h 42 min 22 s
